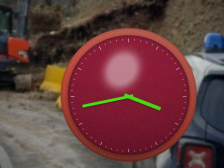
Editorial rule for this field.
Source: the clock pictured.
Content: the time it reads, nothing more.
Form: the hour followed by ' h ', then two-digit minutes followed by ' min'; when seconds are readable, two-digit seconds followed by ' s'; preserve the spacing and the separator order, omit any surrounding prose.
3 h 43 min
